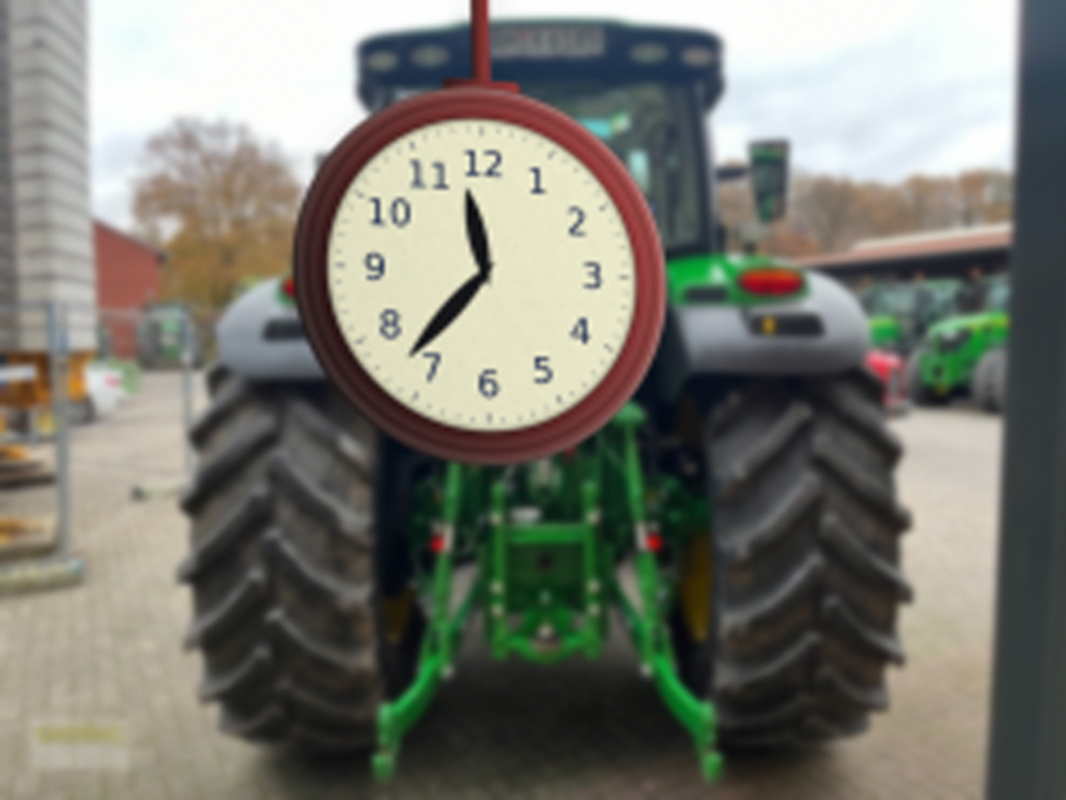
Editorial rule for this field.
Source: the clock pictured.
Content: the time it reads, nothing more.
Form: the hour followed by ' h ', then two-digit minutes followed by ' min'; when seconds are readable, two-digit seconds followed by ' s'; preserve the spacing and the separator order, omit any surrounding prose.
11 h 37 min
